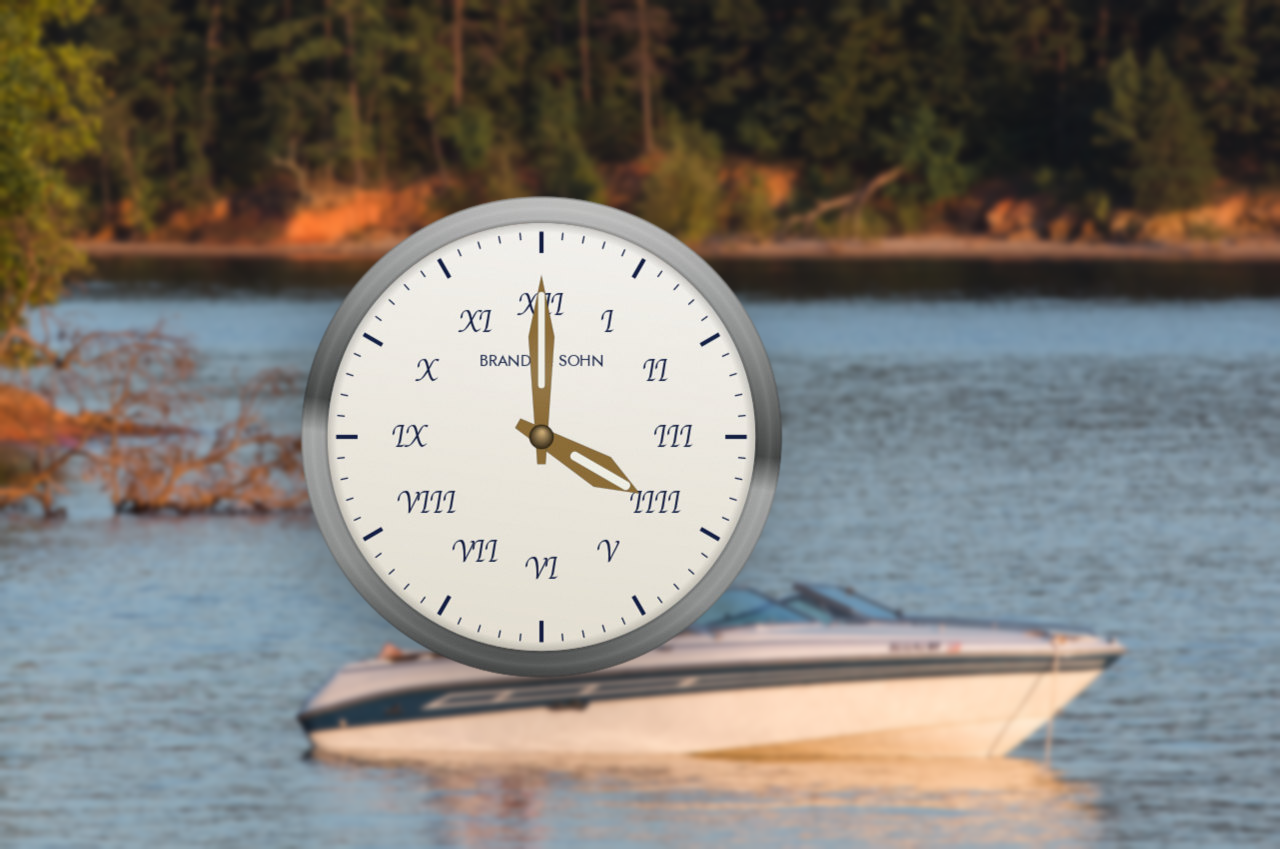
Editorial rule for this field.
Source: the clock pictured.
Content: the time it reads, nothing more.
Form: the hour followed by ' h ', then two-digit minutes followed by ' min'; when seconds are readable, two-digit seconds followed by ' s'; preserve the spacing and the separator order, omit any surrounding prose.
4 h 00 min
